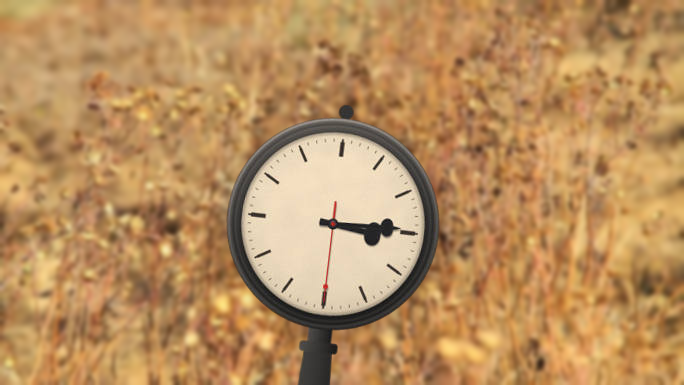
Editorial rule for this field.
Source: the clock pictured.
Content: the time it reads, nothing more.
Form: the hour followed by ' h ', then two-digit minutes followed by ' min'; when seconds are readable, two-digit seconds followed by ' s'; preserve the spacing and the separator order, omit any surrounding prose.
3 h 14 min 30 s
